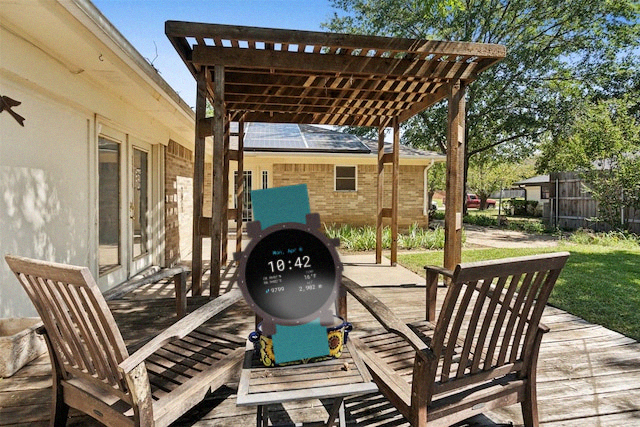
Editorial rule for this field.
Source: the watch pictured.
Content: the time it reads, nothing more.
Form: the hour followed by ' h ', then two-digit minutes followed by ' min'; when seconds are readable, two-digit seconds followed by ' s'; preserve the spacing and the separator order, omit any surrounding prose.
10 h 42 min
